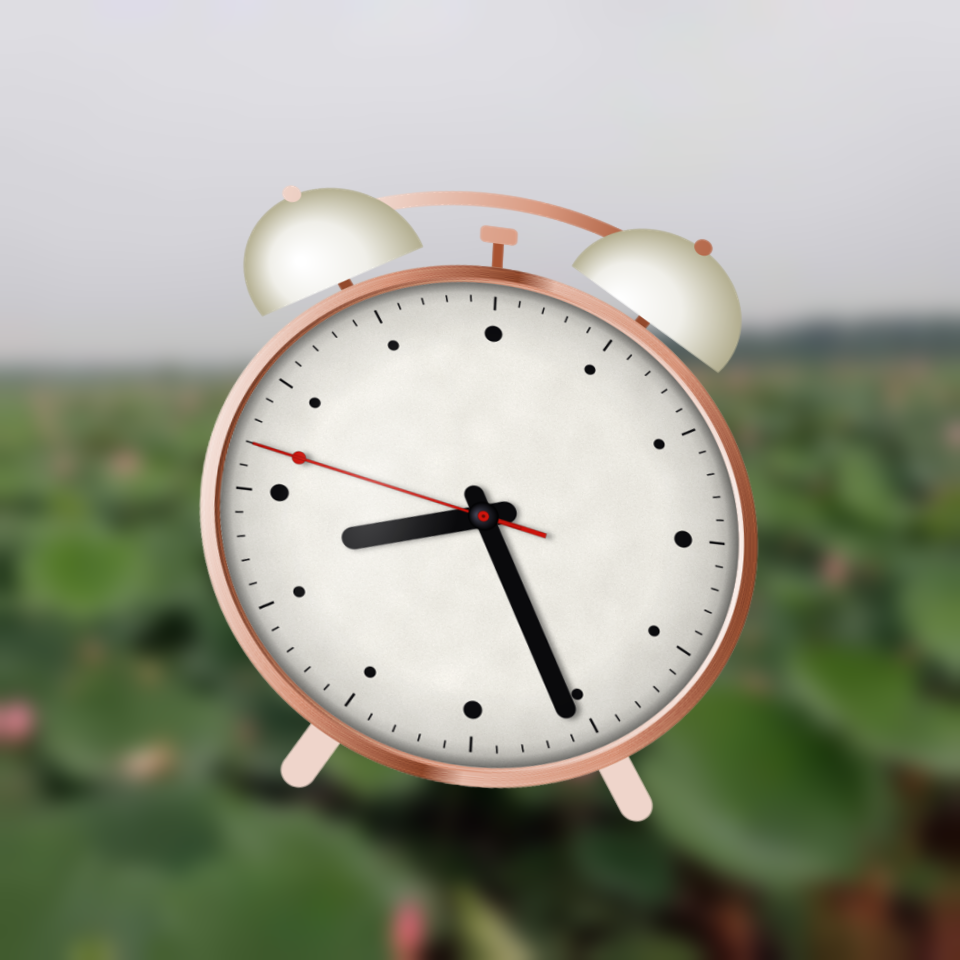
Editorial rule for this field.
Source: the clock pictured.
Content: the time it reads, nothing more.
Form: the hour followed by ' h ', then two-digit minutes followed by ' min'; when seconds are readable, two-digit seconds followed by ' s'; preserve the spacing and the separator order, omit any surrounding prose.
8 h 25 min 47 s
